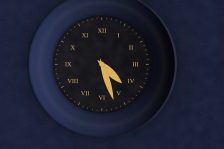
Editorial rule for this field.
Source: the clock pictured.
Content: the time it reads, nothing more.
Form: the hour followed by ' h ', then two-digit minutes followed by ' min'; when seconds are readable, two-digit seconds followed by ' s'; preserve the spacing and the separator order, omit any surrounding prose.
4 h 27 min
